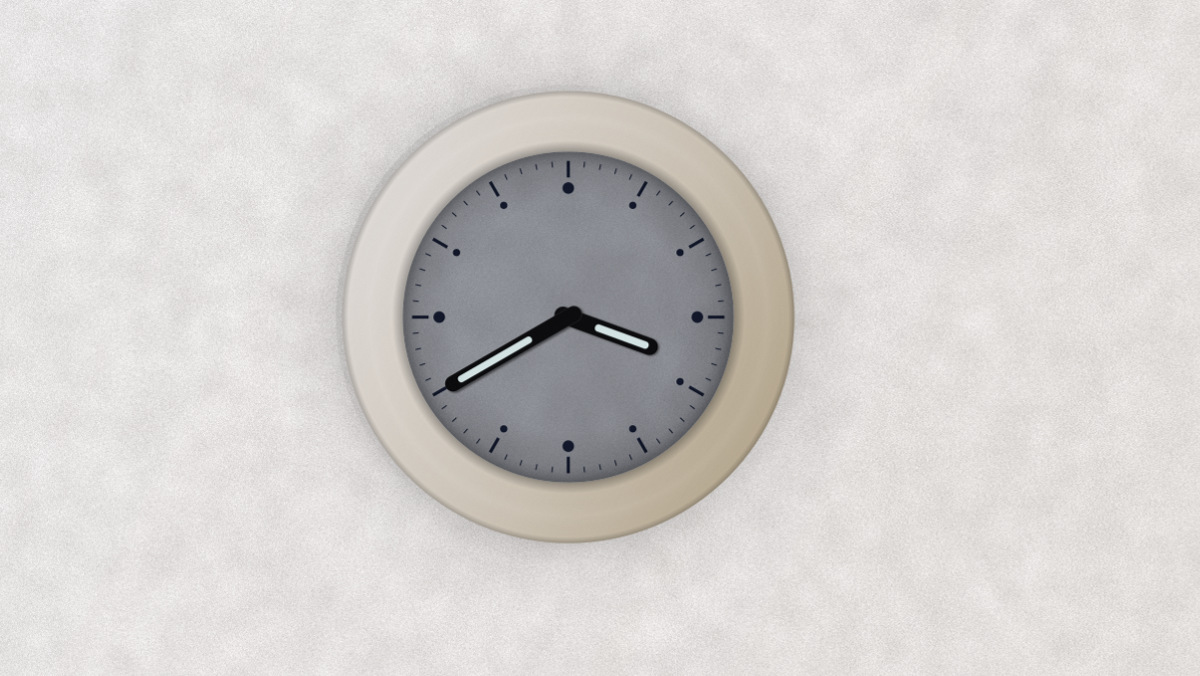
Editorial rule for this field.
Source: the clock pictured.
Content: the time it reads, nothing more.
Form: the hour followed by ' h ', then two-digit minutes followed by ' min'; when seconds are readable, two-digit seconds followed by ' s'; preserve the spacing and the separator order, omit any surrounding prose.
3 h 40 min
